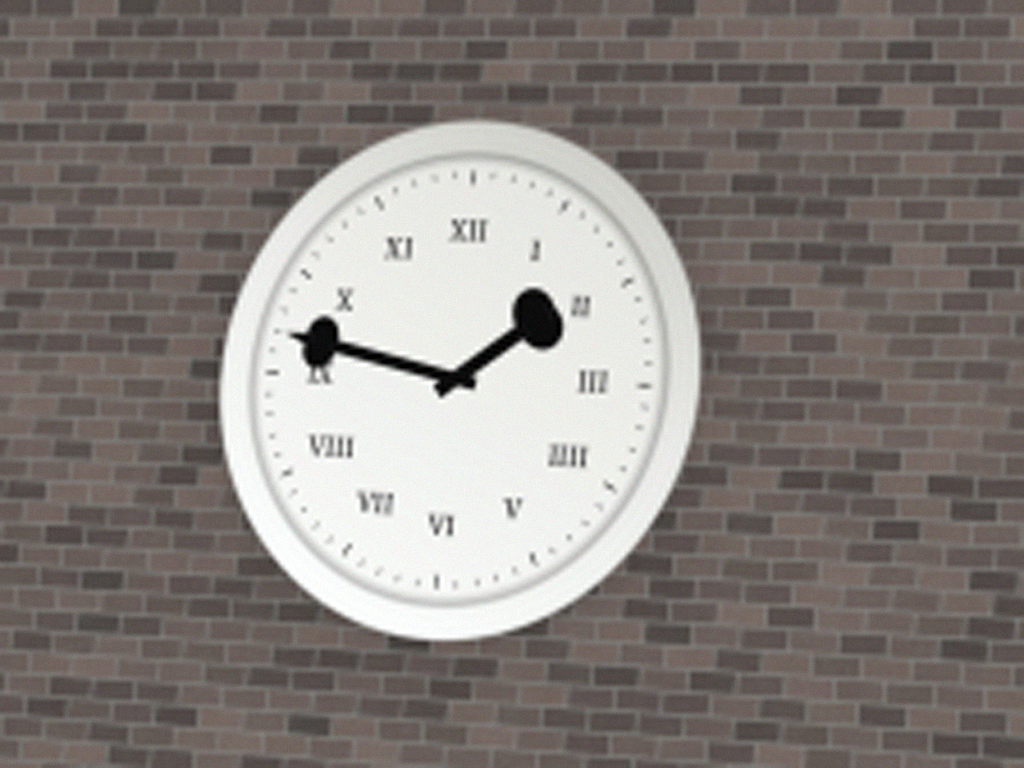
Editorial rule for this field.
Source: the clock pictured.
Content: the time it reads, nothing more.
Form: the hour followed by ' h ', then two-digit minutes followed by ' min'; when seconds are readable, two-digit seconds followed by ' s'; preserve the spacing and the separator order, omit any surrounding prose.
1 h 47 min
